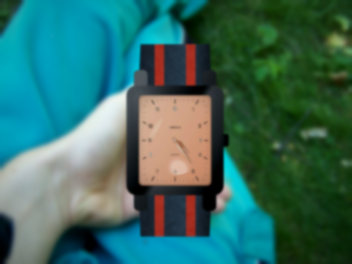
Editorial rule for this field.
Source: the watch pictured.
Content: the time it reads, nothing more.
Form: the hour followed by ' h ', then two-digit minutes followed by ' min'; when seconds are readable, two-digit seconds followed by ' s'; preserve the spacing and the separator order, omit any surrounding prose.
4 h 24 min
